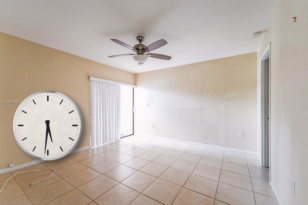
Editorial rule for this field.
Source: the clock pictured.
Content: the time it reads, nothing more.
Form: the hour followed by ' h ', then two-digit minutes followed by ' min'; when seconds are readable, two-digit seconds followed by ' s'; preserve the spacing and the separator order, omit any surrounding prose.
5 h 31 min
